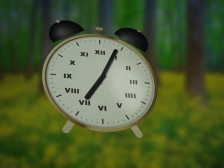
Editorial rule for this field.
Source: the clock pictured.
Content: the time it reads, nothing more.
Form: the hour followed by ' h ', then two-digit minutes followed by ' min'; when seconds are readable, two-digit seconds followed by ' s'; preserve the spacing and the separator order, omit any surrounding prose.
7 h 04 min
